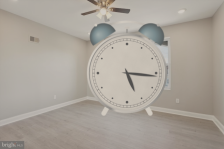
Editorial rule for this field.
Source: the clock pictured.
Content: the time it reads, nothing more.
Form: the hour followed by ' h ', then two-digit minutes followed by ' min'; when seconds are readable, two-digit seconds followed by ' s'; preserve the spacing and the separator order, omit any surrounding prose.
5 h 16 min
